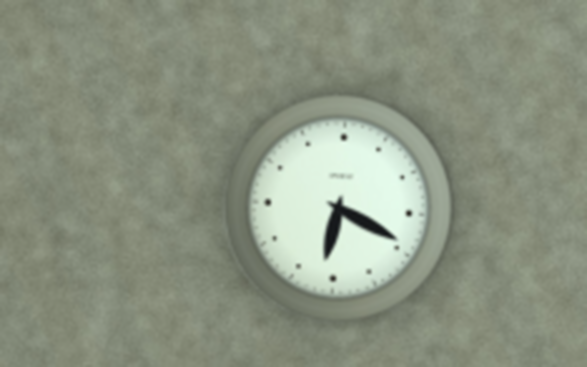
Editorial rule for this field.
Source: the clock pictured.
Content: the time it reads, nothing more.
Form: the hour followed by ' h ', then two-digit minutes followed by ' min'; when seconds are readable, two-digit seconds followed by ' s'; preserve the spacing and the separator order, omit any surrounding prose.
6 h 19 min
